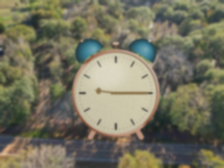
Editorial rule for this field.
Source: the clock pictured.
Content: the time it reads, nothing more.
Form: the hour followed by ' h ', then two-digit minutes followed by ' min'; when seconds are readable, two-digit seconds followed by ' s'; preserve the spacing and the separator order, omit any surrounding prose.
9 h 15 min
